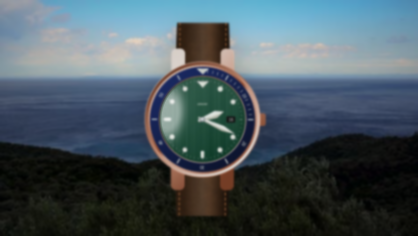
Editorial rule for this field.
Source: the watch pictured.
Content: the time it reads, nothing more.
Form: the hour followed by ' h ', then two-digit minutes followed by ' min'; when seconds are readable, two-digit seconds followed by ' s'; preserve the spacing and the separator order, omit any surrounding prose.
2 h 19 min
